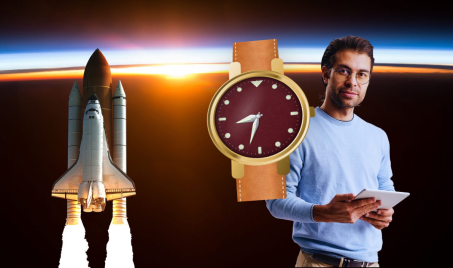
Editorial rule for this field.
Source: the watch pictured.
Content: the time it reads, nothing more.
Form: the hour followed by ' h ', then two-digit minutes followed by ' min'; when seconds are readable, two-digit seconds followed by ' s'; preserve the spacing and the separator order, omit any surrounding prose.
8 h 33 min
